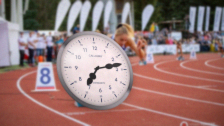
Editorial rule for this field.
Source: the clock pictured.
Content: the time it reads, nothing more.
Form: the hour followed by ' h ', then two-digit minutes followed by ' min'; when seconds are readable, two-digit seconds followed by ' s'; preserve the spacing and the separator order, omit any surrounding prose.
7 h 13 min
